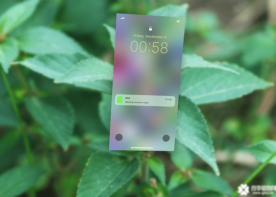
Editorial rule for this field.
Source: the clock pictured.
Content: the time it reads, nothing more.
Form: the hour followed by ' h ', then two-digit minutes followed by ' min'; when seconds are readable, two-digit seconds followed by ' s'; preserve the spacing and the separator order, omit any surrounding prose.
0 h 58 min
